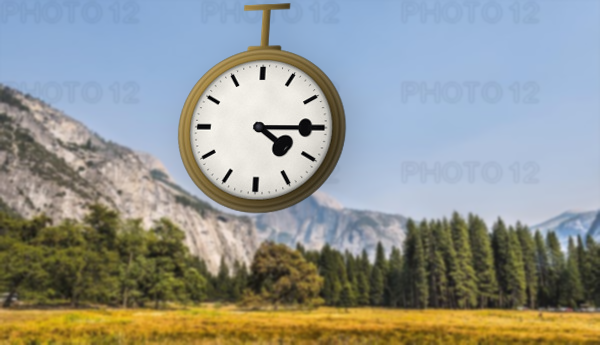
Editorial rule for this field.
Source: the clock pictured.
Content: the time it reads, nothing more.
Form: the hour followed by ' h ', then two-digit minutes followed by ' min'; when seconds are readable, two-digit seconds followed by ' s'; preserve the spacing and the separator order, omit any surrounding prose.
4 h 15 min
